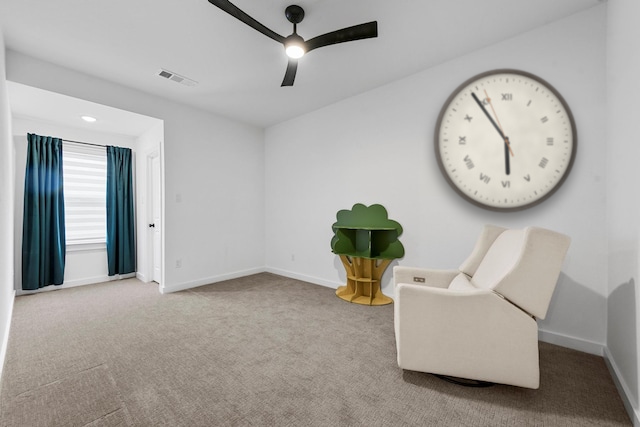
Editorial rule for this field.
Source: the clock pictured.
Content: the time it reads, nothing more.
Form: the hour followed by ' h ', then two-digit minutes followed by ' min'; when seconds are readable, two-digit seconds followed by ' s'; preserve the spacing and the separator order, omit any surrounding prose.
5 h 53 min 56 s
